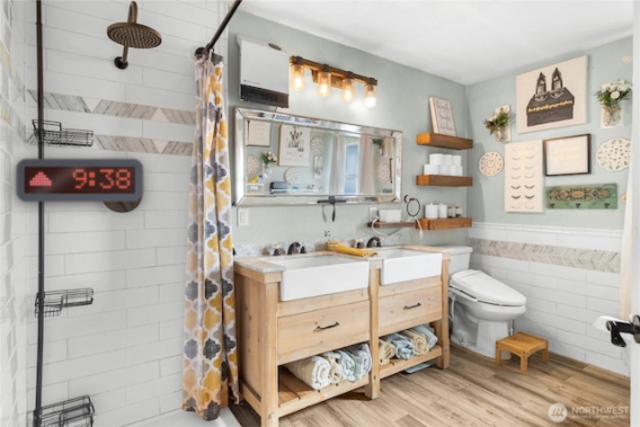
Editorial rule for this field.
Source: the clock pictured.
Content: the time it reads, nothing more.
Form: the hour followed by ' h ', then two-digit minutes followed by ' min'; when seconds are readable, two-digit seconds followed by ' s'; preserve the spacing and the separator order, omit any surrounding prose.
9 h 38 min
